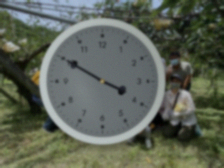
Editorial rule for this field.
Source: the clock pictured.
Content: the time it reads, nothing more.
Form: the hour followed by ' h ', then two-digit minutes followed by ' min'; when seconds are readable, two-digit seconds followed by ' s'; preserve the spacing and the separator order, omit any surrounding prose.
3 h 50 min
